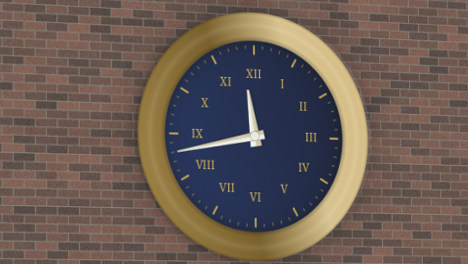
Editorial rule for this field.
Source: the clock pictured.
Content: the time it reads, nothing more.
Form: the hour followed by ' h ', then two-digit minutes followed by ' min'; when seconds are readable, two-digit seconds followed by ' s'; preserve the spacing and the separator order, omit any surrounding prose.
11 h 43 min
